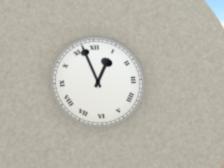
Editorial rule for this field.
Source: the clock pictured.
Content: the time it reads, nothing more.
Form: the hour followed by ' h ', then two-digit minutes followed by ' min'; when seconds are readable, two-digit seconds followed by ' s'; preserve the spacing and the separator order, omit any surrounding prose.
12 h 57 min
